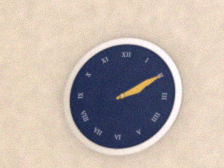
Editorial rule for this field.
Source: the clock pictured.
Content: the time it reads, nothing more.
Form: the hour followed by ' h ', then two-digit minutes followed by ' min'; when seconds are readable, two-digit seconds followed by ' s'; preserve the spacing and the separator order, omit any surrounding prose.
2 h 10 min
